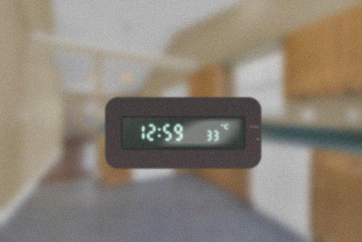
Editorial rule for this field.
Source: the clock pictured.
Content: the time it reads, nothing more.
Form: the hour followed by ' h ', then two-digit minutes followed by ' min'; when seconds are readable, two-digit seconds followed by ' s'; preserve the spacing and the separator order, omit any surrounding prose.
12 h 59 min
